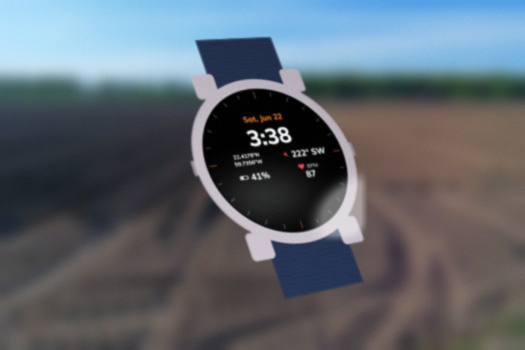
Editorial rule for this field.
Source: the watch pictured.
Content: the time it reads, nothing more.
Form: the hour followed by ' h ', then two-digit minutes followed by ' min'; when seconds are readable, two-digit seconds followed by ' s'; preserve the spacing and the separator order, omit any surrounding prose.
3 h 38 min
